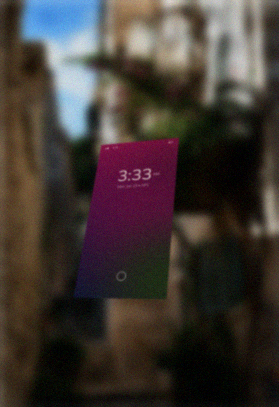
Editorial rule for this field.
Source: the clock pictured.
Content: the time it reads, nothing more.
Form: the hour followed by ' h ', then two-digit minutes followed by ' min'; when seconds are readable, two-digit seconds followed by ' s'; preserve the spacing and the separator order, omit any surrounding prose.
3 h 33 min
